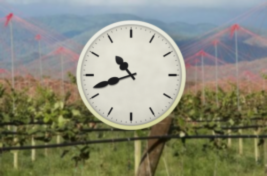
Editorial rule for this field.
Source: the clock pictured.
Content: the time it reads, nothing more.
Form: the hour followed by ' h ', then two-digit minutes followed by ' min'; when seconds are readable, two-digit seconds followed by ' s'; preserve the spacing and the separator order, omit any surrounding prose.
10 h 42 min
